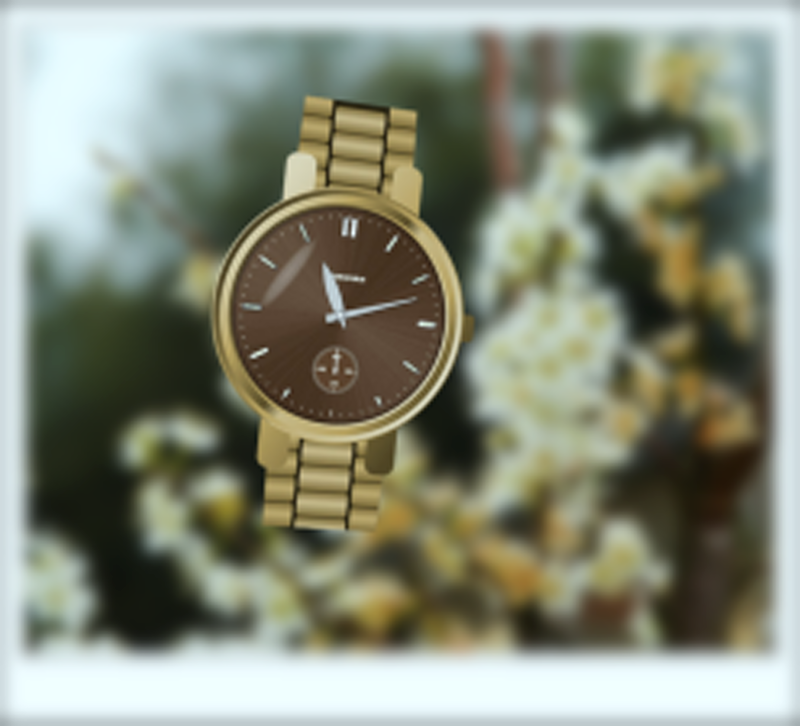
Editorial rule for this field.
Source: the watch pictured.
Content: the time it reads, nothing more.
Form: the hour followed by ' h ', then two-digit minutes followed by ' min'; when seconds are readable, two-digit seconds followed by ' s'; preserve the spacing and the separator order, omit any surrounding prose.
11 h 12 min
